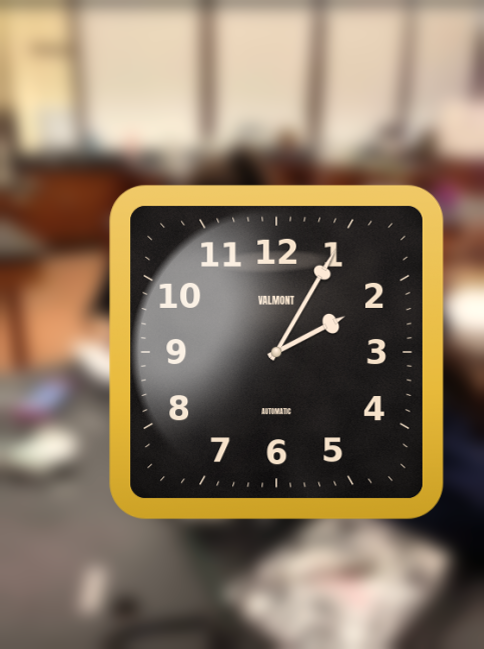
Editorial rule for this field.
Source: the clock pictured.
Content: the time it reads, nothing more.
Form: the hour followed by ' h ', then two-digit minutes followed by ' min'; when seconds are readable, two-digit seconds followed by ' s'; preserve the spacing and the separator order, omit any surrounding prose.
2 h 05 min
